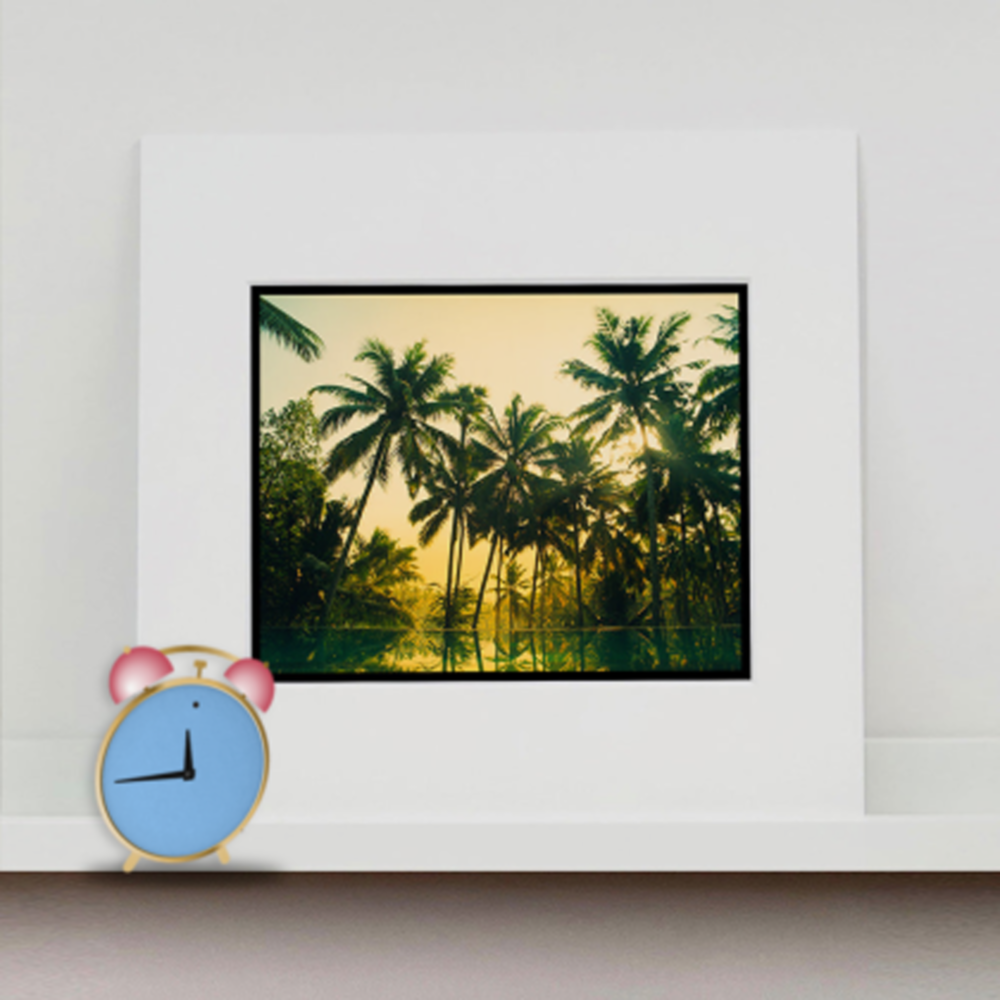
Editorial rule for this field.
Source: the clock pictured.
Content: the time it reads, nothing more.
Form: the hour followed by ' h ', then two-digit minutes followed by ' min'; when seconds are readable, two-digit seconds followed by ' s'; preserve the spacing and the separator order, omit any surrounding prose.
11 h 44 min
